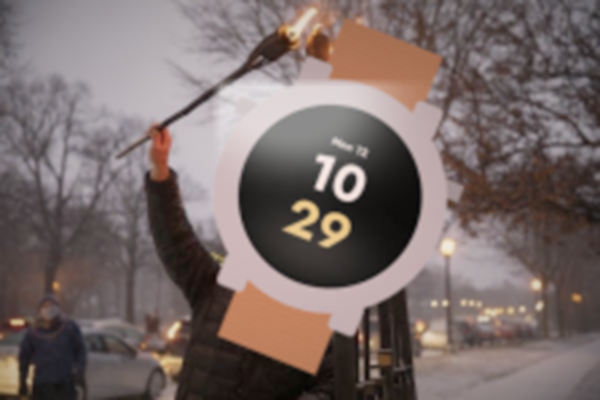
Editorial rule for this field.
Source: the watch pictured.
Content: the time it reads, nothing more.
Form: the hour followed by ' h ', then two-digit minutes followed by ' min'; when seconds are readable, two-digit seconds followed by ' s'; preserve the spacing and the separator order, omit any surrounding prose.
10 h 29 min
